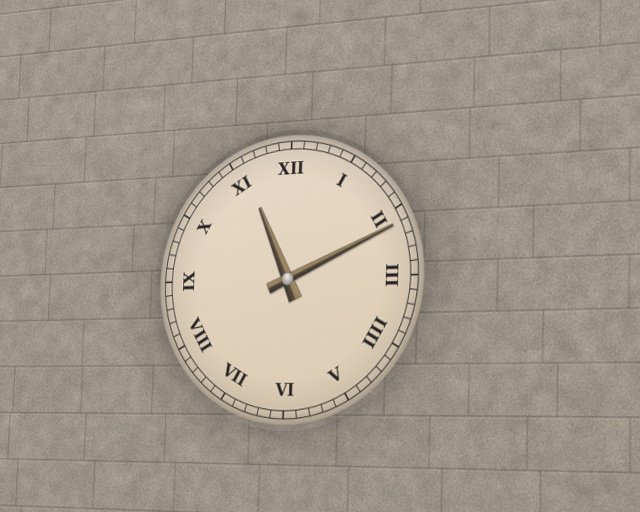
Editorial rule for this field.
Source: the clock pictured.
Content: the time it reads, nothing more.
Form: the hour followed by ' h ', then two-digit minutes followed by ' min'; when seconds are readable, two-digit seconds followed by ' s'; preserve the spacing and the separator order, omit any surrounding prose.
11 h 11 min
